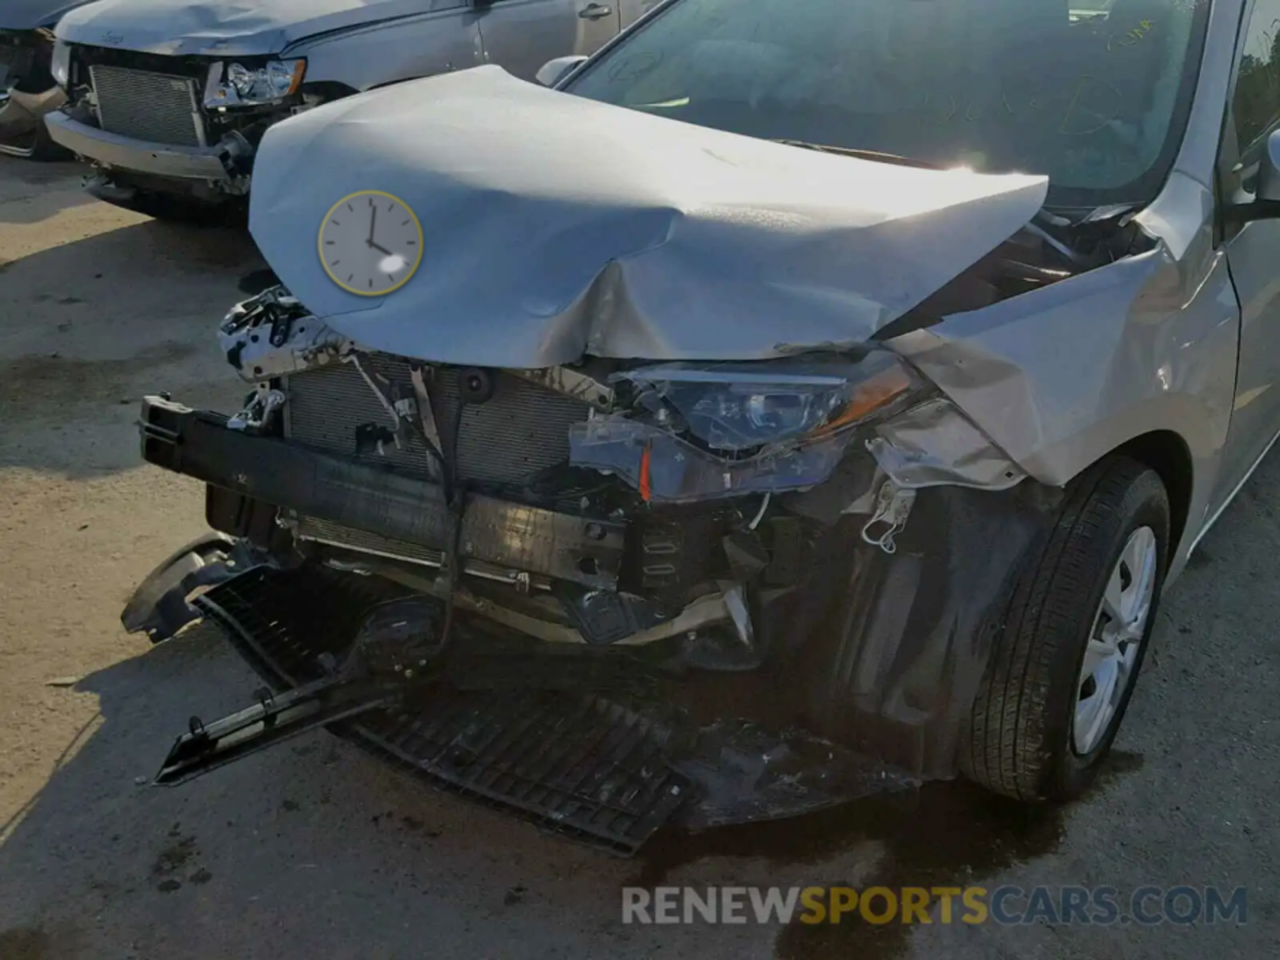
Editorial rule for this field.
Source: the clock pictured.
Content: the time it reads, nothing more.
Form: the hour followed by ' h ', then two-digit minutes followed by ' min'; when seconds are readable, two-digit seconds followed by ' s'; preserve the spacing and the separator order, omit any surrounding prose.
4 h 01 min
